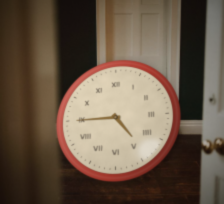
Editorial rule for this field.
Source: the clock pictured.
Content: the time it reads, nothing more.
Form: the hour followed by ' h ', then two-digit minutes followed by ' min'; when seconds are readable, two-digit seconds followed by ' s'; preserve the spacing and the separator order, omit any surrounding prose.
4 h 45 min
